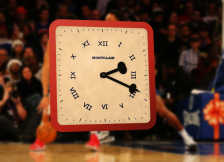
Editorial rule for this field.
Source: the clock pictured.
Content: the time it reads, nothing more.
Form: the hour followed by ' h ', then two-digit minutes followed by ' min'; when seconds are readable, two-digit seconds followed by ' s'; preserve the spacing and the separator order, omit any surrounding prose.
2 h 19 min
